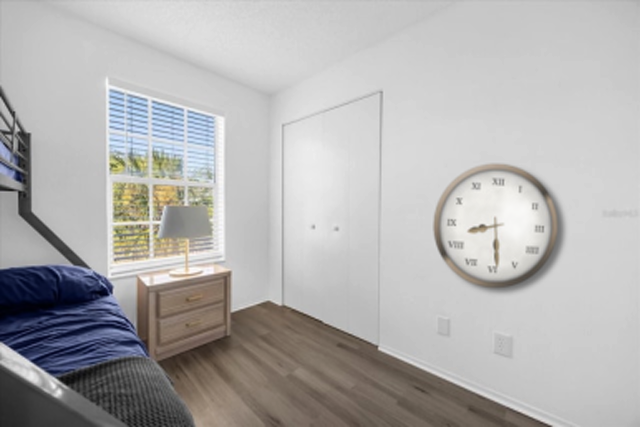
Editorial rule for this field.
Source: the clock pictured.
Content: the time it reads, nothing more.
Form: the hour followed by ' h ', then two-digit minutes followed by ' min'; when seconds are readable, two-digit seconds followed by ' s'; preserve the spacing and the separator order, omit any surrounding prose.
8 h 29 min
